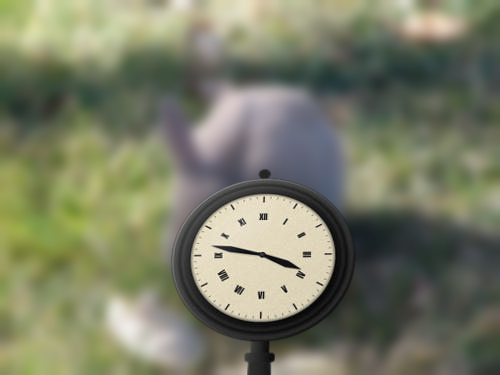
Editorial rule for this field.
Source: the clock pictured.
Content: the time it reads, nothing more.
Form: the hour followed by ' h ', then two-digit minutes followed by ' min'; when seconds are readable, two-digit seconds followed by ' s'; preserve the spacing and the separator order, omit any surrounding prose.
3 h 47 min
